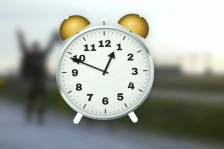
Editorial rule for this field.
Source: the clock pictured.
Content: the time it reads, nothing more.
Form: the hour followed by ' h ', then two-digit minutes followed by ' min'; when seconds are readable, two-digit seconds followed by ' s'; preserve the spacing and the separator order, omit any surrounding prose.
12 h 49 min
